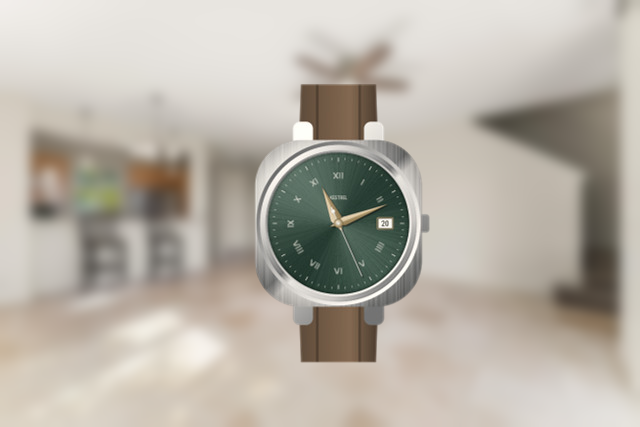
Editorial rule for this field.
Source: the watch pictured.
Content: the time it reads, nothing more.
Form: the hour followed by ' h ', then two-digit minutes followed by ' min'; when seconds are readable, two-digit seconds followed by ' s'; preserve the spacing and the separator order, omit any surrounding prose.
11 h 11 min 26 s
